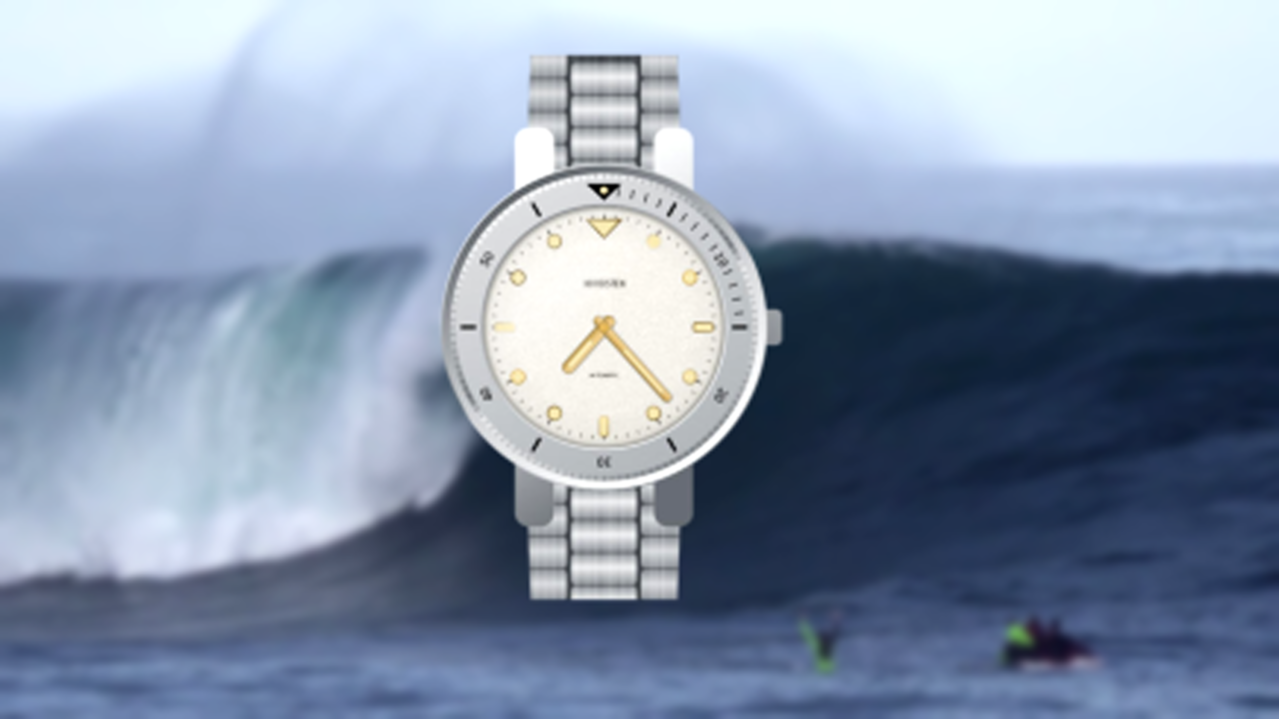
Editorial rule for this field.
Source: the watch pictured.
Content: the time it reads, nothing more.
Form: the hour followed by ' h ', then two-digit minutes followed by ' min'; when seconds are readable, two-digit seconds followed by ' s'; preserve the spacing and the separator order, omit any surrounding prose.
7 h 23 min
